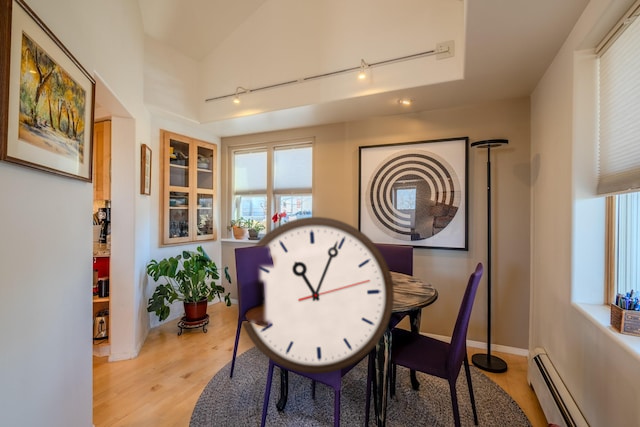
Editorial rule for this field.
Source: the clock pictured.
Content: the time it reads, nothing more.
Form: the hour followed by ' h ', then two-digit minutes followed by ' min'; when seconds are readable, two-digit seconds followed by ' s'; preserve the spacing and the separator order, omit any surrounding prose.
11 h 04 min 13 s
